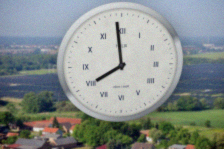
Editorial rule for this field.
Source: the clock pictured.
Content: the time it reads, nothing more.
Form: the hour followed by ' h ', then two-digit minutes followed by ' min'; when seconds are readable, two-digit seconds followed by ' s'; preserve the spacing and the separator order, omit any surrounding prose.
7 h 59 min
